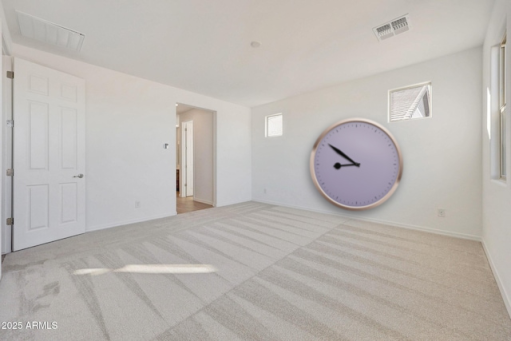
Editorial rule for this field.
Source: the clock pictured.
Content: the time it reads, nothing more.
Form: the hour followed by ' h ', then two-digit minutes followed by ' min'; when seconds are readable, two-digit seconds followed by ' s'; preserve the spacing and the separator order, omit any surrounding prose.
8 h 51 min
